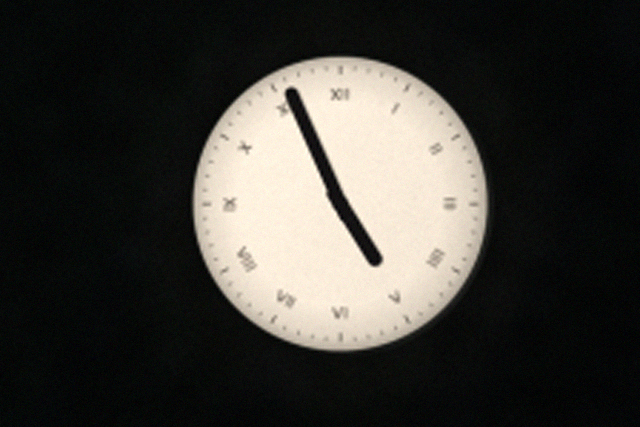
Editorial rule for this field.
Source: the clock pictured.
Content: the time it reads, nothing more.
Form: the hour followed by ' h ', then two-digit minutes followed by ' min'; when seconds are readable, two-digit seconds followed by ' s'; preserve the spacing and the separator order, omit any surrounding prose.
4 h 56 min
